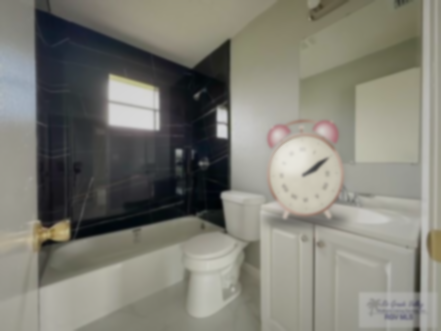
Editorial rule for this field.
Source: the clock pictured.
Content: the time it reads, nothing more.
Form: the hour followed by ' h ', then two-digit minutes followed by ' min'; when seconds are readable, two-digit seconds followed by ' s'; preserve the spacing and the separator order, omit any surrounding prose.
2 h 10 min
